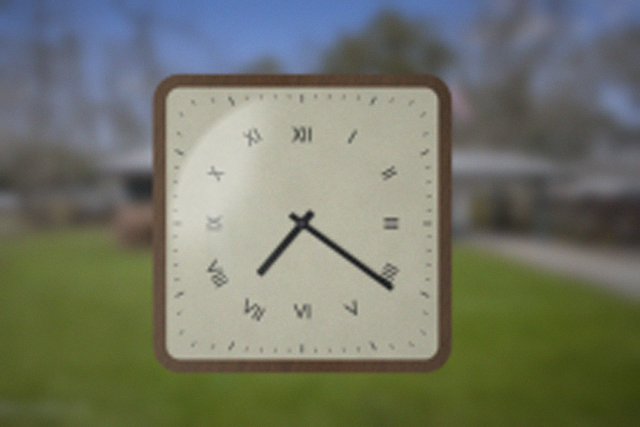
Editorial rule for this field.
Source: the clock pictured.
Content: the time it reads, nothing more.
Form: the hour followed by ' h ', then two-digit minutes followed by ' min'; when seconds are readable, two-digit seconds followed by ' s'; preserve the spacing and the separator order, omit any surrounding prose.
7 h 21 min
